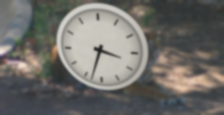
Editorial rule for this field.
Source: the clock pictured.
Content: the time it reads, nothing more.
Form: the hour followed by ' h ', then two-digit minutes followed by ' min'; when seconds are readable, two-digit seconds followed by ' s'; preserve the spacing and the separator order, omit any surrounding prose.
3 h 33 min
